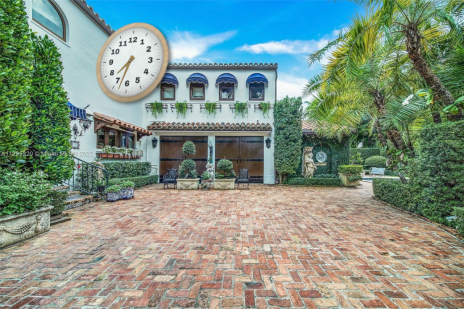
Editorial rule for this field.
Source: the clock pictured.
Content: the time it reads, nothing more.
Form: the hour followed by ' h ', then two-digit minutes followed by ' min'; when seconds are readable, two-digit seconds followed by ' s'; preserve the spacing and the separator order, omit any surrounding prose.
7 h 33 min
